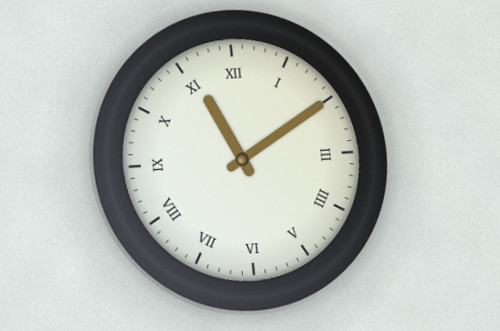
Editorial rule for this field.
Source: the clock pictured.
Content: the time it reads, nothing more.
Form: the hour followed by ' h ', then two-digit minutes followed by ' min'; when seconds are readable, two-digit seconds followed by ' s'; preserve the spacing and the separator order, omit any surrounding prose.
11 h 10 min
